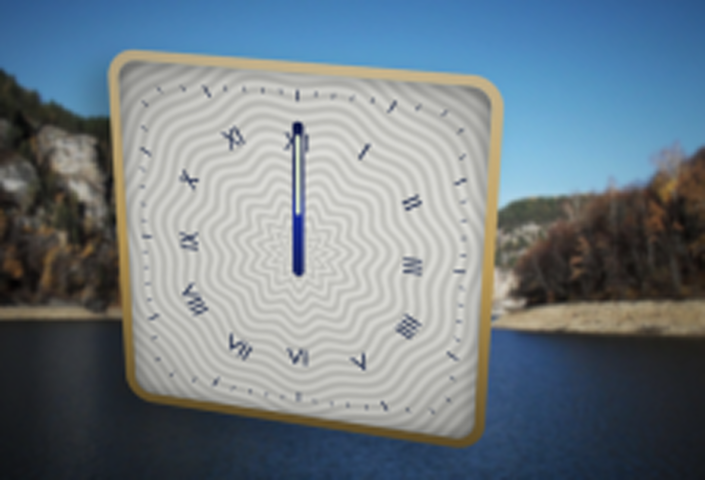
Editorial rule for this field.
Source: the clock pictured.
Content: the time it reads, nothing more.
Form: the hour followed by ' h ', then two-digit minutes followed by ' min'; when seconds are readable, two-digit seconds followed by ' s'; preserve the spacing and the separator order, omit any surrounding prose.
12 h 00 min
